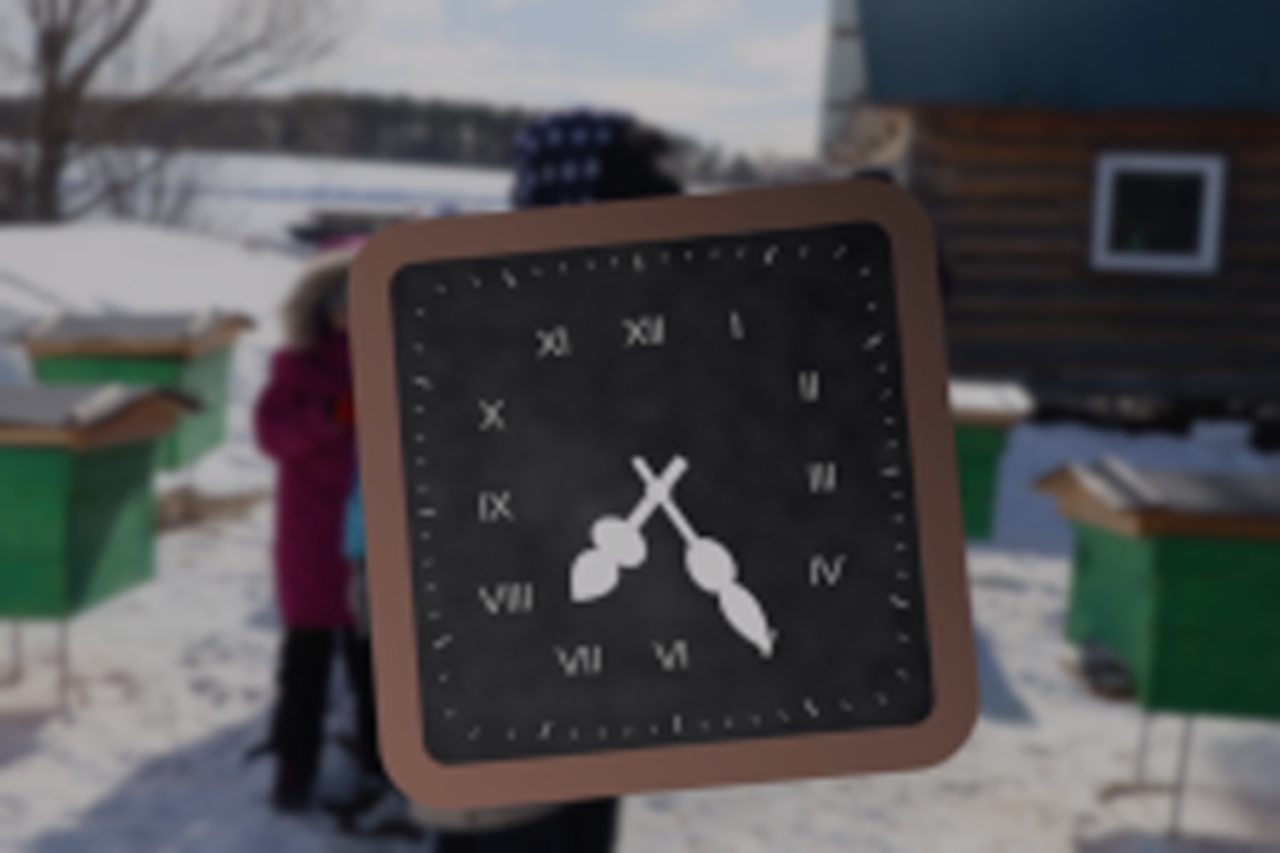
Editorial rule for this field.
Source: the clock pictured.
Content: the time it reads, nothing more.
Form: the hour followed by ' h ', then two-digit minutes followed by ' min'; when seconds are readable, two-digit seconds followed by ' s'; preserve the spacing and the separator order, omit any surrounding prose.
7 h 25 min
